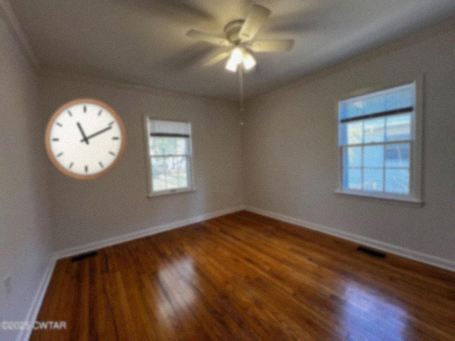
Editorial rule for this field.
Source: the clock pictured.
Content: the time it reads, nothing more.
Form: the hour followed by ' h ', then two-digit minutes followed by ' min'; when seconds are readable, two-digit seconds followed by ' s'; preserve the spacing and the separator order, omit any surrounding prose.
11 h 11 min
